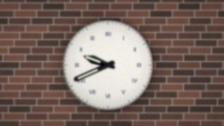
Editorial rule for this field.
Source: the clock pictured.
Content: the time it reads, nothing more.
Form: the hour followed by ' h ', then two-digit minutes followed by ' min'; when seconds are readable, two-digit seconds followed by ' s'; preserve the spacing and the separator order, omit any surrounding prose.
9 h 41 min
